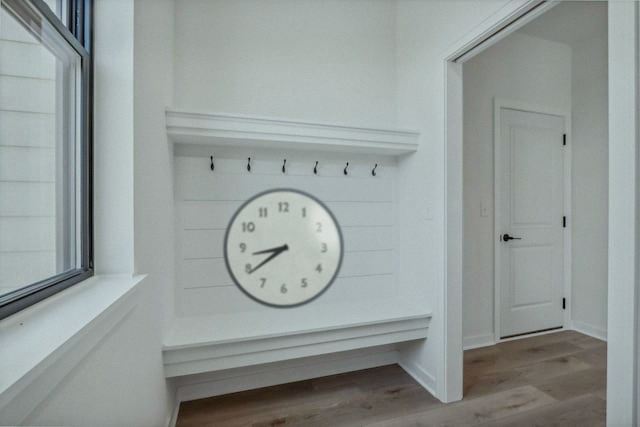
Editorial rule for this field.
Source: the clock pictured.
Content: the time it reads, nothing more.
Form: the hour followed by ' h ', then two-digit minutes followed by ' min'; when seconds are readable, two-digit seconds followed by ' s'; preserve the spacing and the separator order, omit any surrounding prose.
8 h 39 min
